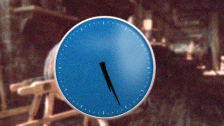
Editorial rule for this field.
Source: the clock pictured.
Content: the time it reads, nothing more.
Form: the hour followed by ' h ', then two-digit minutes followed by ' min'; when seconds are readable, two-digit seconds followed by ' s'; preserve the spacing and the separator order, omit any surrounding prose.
5 h 26 min
